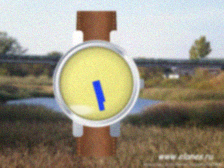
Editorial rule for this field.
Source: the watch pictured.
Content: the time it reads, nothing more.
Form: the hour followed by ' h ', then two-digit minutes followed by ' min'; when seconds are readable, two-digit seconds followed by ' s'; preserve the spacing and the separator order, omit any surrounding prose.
5 h 28 min
